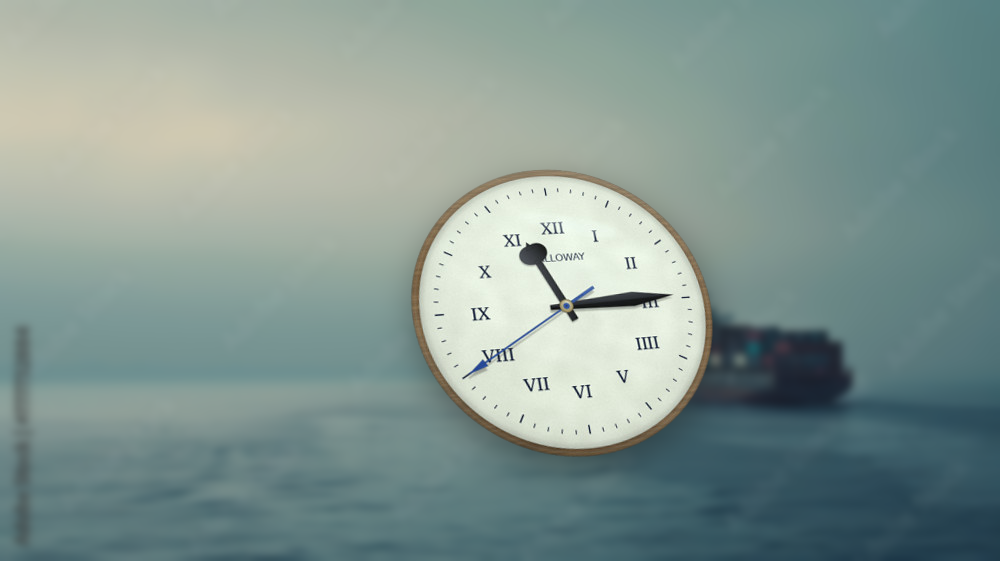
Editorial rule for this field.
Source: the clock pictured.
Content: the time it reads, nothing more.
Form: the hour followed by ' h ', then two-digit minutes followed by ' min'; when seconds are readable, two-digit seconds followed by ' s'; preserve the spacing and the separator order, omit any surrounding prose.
11 h 14 min 40 s
